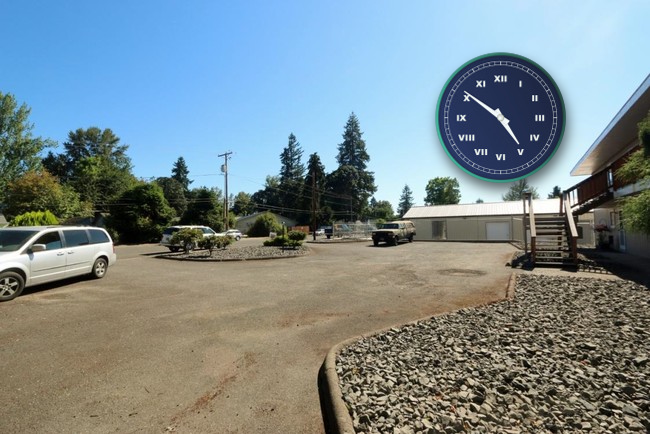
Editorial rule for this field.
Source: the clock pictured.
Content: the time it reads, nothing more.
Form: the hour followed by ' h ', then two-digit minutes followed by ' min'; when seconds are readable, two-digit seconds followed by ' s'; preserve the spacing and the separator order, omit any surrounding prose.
4 h 51 min
